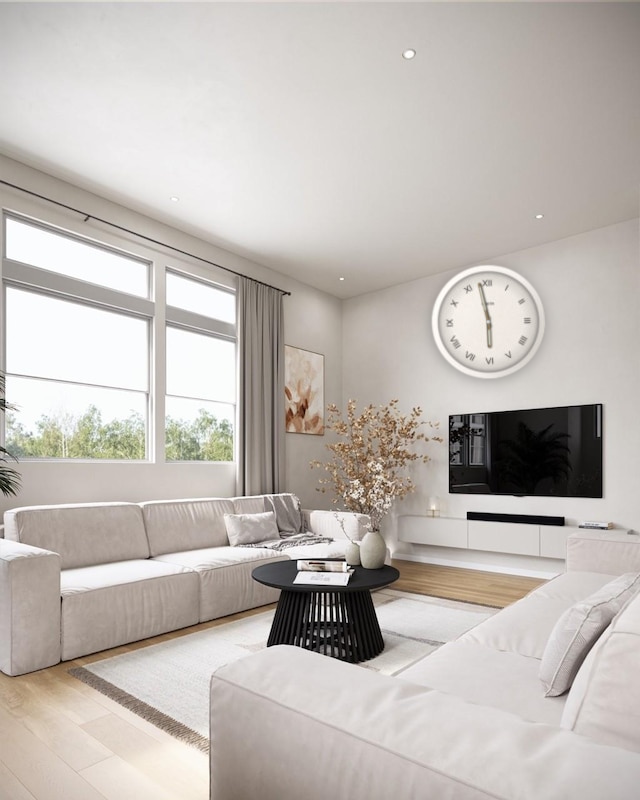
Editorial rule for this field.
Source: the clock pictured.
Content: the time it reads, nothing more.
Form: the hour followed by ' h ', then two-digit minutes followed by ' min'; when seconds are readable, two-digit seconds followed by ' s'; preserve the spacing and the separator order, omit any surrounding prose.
5 h 58 min
